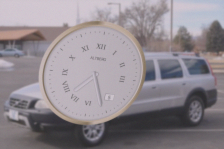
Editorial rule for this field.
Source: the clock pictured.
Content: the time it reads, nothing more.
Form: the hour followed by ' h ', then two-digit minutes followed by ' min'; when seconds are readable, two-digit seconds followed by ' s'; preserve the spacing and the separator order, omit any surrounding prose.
7 h 26 min
